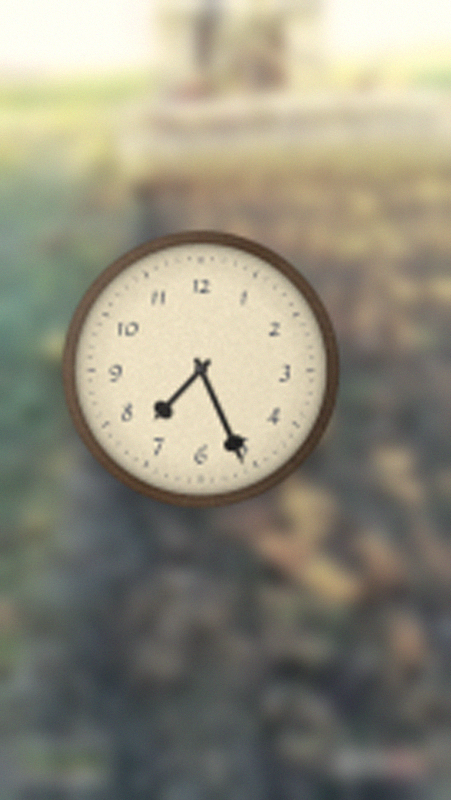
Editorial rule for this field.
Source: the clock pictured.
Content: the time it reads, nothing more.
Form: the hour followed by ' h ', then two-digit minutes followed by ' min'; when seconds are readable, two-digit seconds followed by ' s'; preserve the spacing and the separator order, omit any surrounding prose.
7 h 26 min
